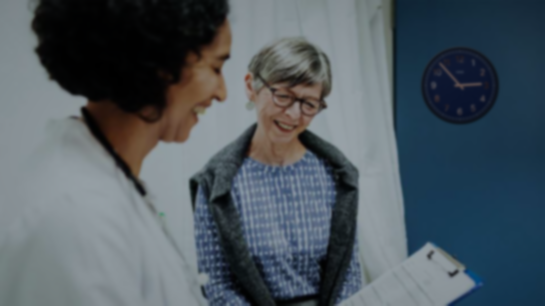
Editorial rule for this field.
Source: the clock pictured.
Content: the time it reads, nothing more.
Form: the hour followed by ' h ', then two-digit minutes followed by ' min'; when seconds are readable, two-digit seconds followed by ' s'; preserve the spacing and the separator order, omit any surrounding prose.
2 h 53 min
